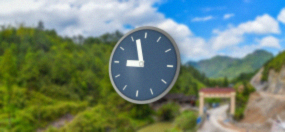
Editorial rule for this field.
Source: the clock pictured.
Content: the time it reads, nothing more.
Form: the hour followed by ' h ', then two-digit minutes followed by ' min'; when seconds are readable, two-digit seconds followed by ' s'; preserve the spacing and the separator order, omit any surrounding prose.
8 h 57 min
